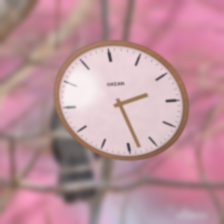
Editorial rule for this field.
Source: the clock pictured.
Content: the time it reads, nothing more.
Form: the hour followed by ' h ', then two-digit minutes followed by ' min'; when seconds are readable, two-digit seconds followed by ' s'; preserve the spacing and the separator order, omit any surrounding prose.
2 h 28 min
